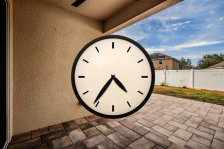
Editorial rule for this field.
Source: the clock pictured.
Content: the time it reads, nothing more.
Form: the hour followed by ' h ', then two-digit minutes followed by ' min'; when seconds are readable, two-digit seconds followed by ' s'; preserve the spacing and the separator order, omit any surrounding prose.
4 h 36 min
